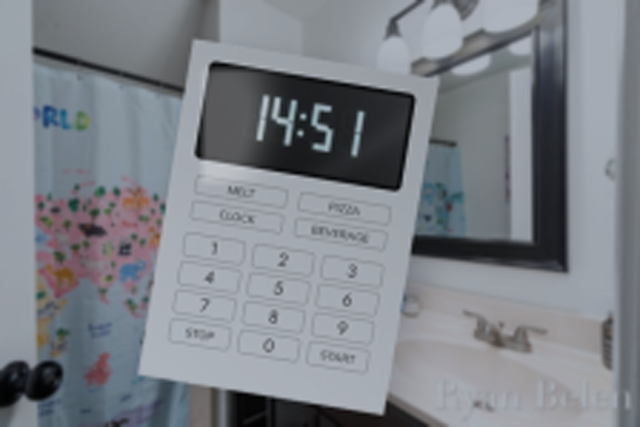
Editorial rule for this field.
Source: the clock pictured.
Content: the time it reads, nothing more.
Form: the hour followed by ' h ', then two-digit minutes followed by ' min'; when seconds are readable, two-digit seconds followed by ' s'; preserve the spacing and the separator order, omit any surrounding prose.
14 h 51 min
